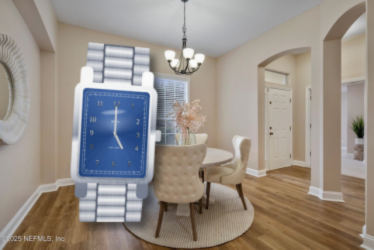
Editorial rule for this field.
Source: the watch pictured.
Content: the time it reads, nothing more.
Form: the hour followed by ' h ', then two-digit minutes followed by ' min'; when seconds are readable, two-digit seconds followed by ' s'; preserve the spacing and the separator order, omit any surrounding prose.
5 h 00 min
